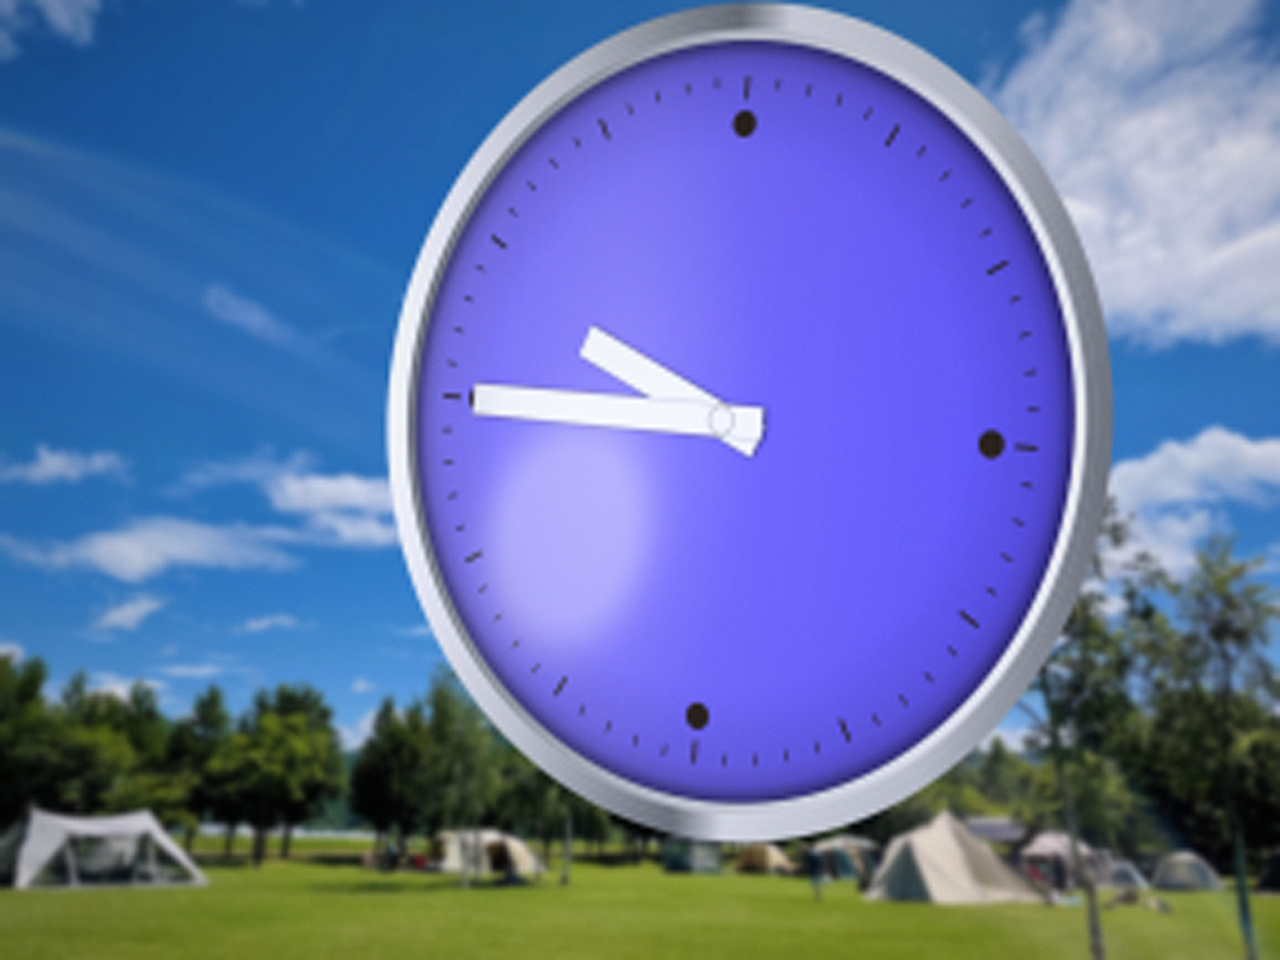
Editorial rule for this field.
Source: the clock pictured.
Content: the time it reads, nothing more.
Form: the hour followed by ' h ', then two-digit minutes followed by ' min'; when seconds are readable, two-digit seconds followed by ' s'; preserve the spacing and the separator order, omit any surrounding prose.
9 h 45 min
